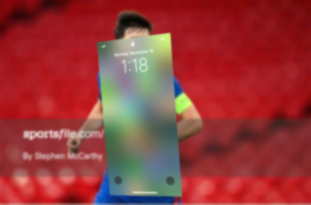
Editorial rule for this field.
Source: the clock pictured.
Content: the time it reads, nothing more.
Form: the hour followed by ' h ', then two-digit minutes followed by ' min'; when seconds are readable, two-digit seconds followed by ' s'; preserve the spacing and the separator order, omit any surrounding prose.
1 h 18 min
